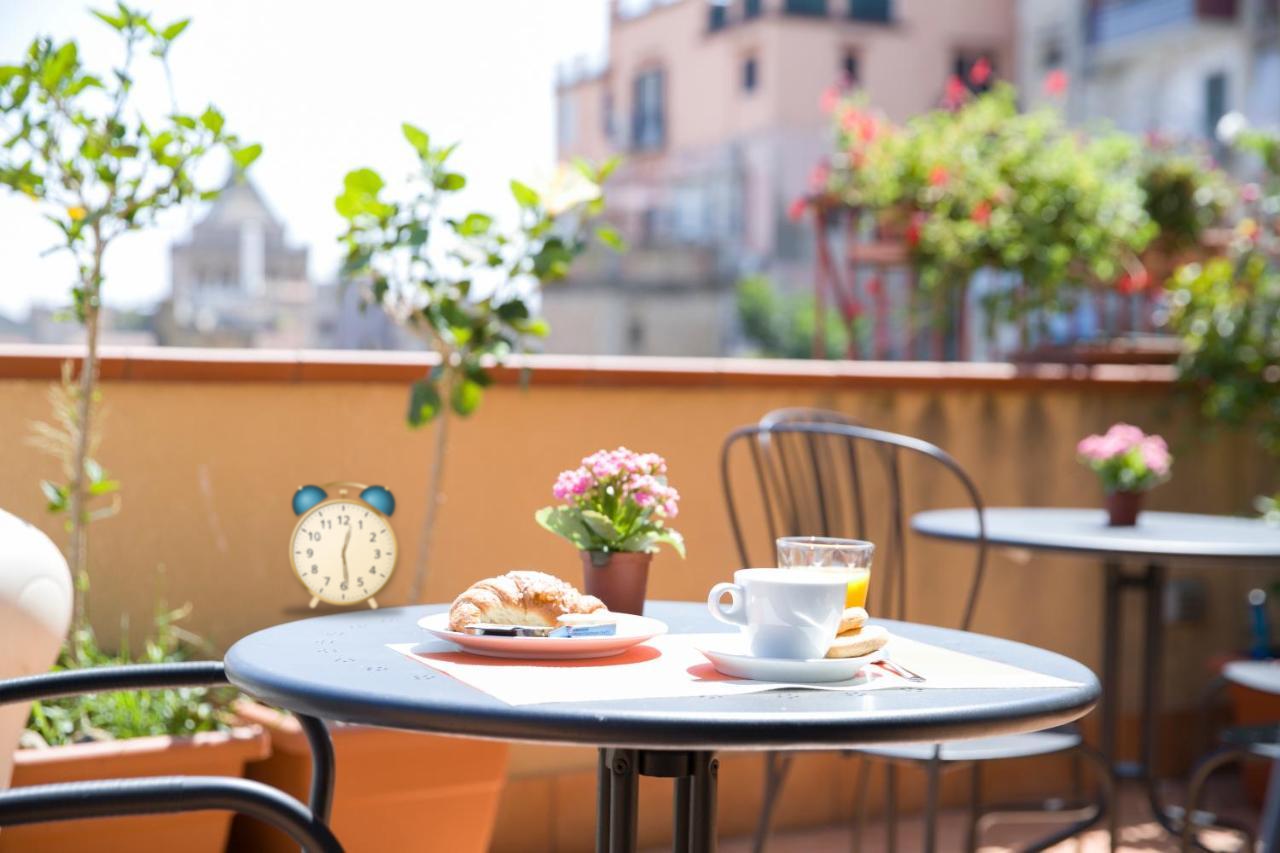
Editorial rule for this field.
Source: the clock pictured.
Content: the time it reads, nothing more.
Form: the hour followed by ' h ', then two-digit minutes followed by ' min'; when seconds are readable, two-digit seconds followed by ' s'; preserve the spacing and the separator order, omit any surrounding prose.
12 h 29 min
